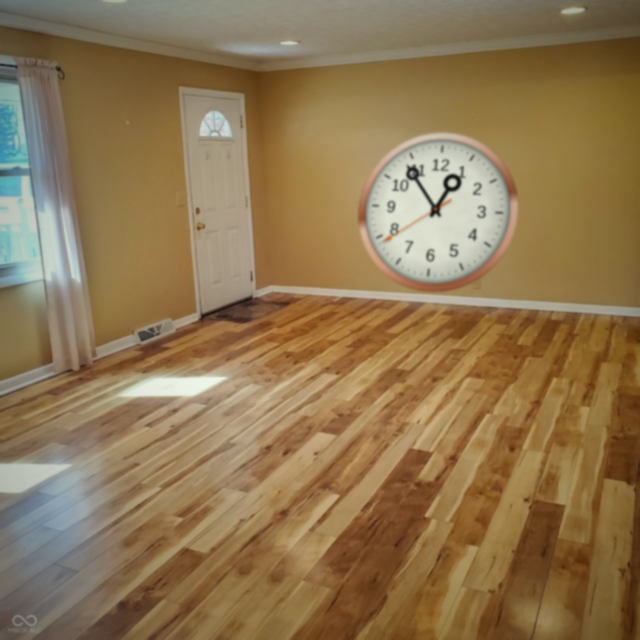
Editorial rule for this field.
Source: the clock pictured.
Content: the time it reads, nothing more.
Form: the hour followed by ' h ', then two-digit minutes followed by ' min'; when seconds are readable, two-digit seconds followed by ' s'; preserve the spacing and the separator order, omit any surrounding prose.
12 h 53 min 39 s
